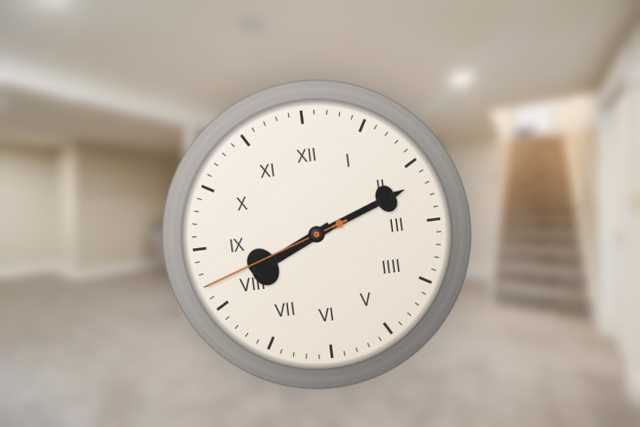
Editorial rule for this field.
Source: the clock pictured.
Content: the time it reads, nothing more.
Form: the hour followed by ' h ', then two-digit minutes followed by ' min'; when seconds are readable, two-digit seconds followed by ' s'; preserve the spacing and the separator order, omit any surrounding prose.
8 h 11 min 42 s
